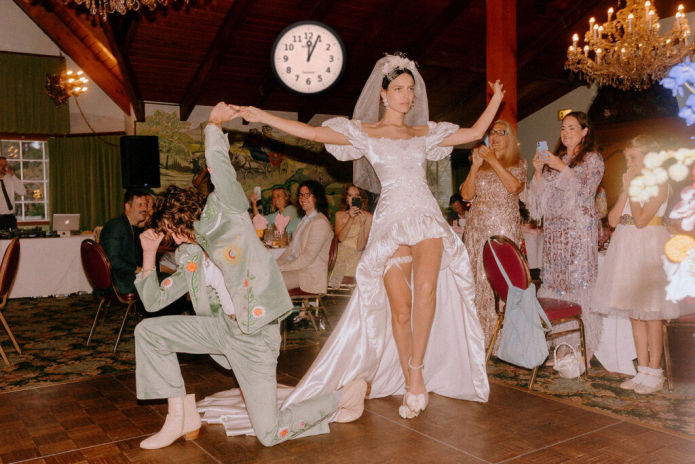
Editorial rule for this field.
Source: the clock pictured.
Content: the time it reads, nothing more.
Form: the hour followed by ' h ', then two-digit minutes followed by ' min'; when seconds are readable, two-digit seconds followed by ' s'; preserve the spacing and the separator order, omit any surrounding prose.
12 h 04 min
